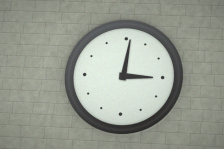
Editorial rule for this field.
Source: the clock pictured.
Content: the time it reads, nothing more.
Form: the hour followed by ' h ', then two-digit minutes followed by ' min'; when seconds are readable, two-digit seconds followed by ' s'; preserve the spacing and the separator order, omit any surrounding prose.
3 h 01 min
